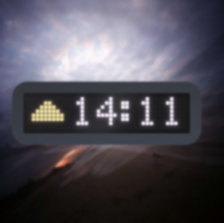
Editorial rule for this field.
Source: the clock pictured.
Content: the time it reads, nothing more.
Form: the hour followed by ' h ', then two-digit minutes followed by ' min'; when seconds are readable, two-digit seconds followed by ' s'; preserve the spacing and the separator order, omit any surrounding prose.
14 h 11 min
